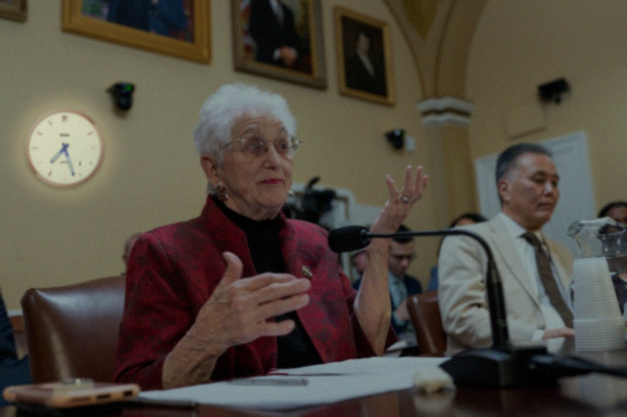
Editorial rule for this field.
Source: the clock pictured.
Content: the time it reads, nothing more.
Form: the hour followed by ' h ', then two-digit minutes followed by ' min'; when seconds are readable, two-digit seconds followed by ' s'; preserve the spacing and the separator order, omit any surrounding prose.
7 h 27 min
